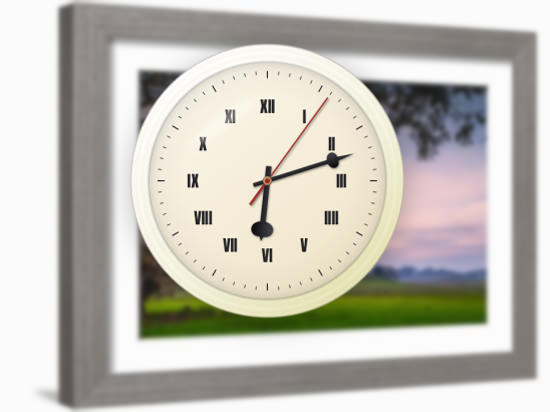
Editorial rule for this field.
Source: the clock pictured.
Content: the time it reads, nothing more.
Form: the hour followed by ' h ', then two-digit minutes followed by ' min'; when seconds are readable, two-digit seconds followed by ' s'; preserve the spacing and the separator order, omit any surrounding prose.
6 h 12 min 06 s
